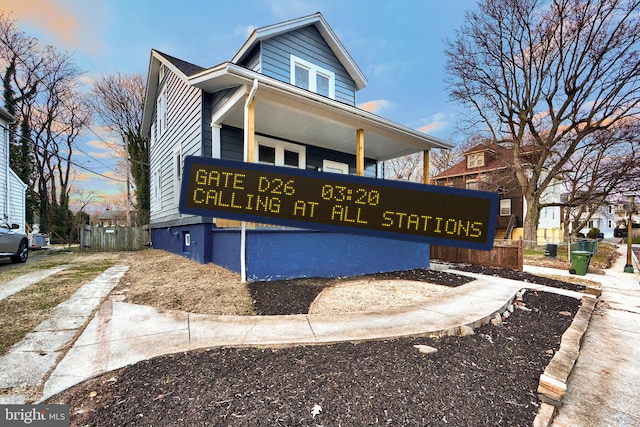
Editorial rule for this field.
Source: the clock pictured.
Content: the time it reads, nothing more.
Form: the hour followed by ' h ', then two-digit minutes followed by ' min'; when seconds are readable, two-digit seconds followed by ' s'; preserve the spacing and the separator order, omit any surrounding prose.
3 h 20 min
